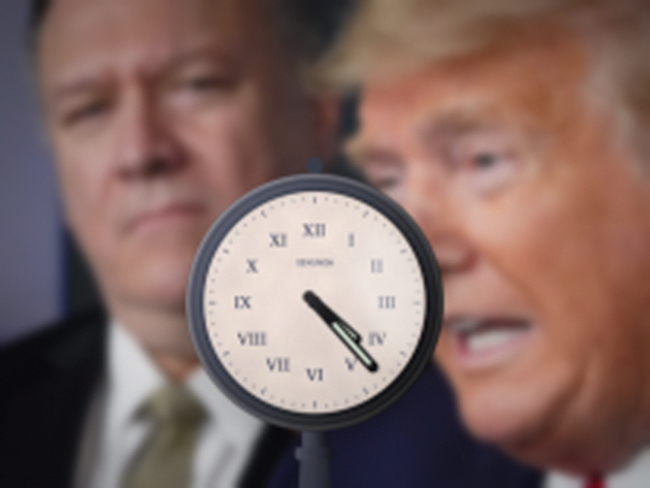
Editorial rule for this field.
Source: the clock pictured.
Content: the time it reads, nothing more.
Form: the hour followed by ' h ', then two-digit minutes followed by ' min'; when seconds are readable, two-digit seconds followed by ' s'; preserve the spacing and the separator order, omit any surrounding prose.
4 h 23 min
